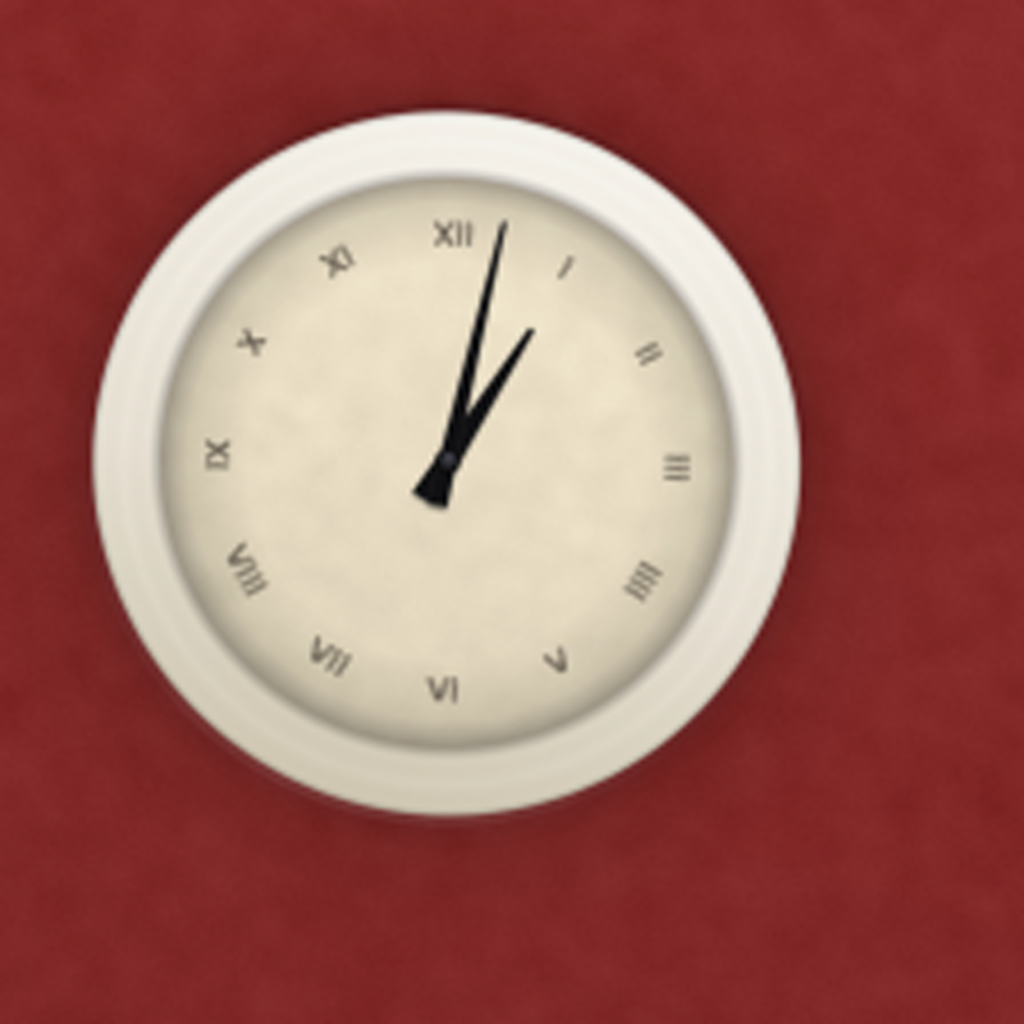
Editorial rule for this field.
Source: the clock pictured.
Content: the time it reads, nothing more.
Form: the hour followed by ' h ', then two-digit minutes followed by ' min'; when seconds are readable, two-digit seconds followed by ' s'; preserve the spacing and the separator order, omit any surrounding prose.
1 h 02 min
